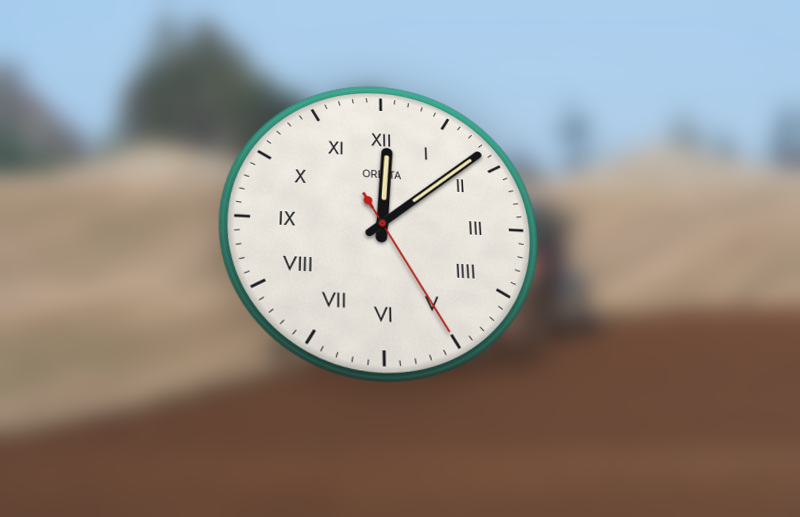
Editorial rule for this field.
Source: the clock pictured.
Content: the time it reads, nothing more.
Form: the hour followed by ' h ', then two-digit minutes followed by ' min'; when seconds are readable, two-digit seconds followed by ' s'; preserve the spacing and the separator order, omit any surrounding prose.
12 h 08 min 25 s
